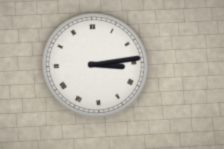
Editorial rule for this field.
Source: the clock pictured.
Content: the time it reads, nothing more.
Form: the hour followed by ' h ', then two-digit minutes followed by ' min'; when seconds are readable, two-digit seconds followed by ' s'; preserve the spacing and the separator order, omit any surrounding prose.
3 h 14 min
